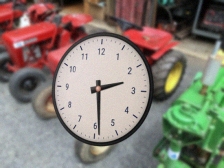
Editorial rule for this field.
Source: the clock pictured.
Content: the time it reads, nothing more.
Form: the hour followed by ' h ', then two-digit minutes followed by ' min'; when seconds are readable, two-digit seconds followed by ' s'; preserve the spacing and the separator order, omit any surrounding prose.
2 h 29 min
